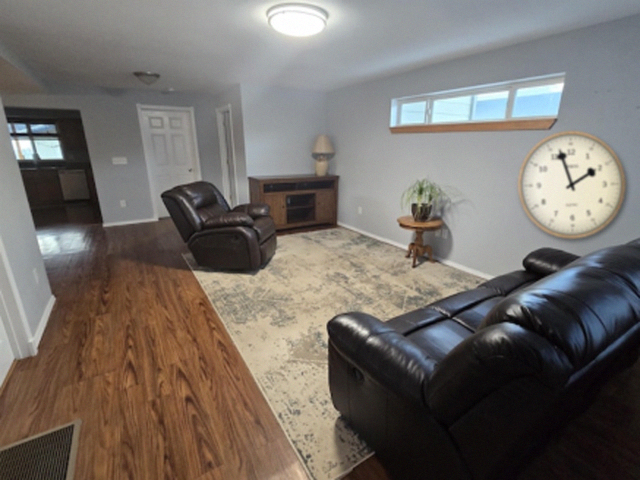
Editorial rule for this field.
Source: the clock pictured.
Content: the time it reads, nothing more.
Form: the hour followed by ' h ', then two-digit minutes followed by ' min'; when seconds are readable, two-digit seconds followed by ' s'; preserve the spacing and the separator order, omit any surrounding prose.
1 h 57 min
